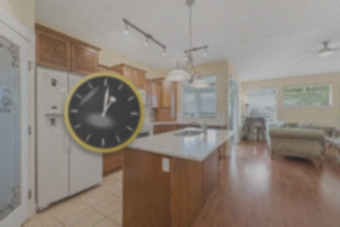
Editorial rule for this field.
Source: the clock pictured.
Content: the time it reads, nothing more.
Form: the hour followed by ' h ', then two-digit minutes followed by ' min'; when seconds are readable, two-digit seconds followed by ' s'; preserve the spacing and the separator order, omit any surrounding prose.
1 h 01 min
